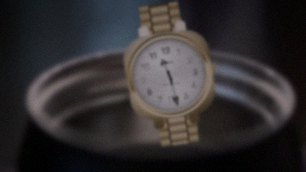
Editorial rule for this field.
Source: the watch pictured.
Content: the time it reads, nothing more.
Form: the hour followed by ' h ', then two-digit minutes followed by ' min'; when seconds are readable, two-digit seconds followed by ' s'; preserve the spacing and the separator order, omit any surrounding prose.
11 h 29 min
